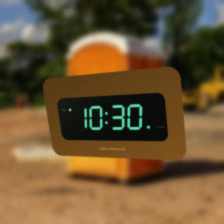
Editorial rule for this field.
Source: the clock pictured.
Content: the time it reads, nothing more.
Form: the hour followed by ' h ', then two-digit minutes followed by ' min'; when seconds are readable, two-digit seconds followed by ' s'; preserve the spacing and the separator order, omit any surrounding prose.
10 h 30 min
